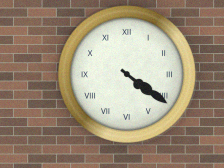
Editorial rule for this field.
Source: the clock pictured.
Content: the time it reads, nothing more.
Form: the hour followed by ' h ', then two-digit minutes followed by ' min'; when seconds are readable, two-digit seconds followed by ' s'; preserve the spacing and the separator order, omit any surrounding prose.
4 h 21 min
